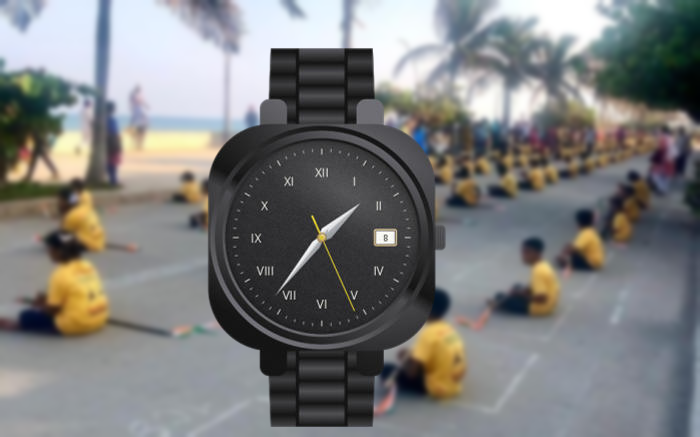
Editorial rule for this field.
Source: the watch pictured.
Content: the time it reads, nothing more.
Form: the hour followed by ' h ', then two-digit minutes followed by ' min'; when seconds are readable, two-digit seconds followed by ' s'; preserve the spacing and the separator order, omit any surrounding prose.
1 h 36 min 26 s
